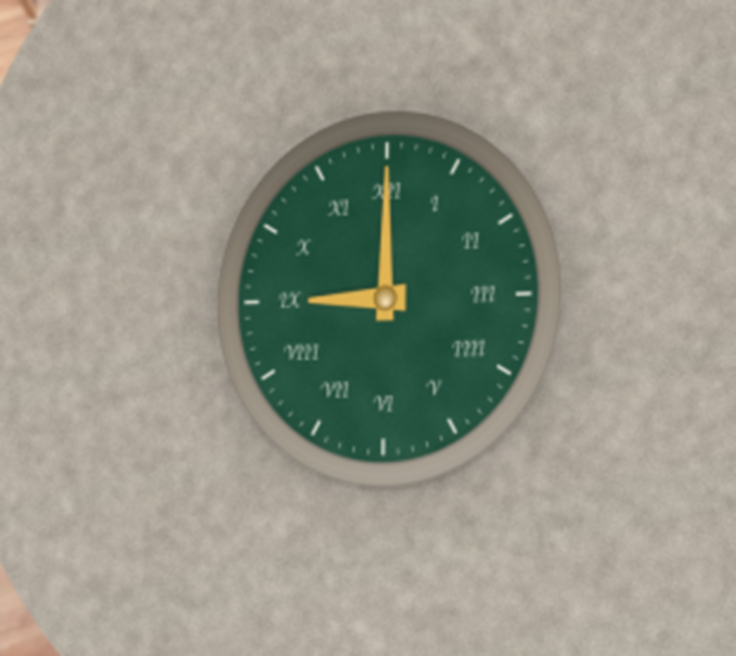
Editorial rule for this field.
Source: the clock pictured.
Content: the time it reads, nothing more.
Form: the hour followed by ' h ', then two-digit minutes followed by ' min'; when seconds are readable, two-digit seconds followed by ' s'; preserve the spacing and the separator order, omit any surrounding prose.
9 h 00 min
